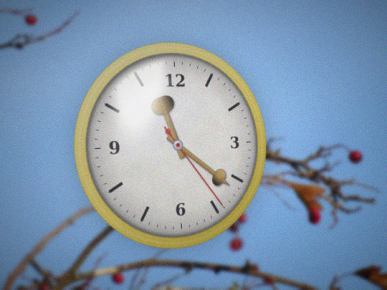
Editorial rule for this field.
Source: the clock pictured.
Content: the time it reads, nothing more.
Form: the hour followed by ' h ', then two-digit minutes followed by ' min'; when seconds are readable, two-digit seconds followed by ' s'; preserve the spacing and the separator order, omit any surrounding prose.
11 h 21 min 24 s
